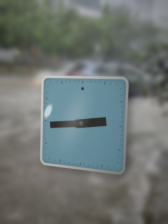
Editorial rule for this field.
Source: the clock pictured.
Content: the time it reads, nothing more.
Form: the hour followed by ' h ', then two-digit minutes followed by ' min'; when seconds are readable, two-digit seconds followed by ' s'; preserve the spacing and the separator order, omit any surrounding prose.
2 h 44 min
